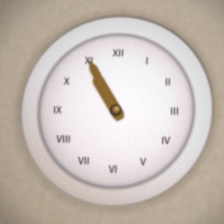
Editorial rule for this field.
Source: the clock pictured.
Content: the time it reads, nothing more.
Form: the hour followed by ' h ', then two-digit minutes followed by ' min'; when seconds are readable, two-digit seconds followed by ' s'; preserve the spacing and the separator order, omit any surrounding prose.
10 h 55 min
